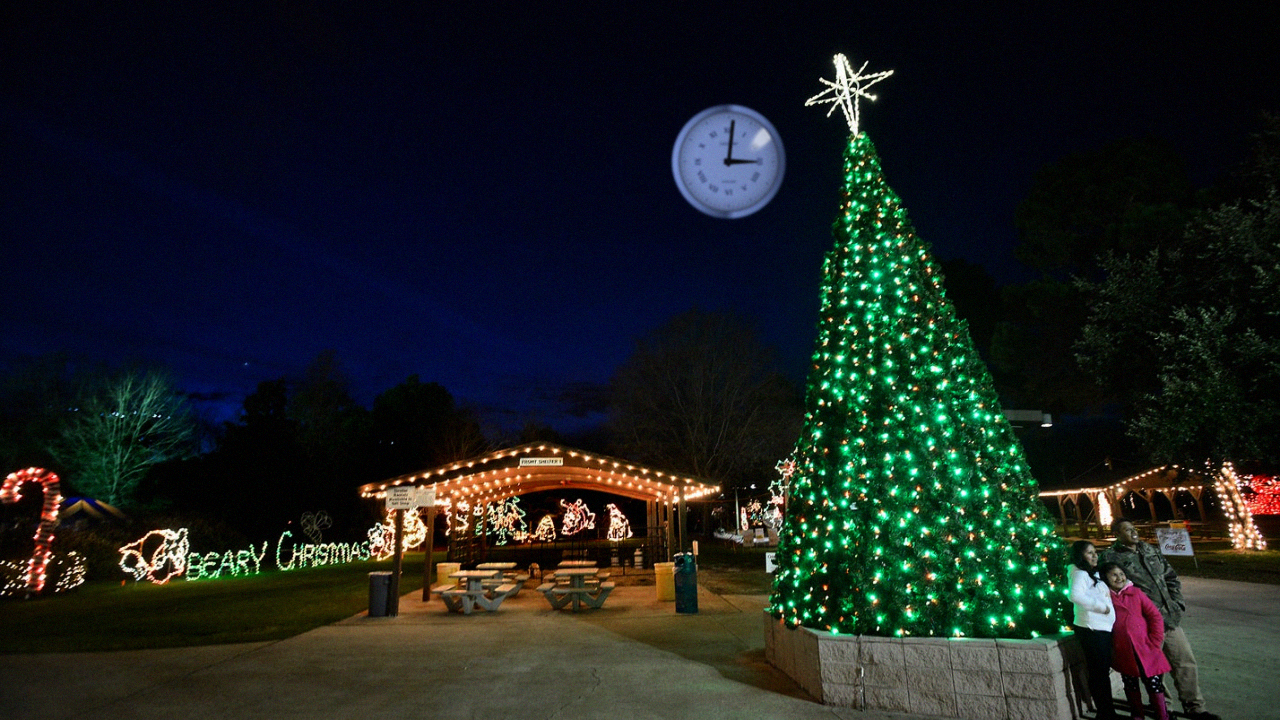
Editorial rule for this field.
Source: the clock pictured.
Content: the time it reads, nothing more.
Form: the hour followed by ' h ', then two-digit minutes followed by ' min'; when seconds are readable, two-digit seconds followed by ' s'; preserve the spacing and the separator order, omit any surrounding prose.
3 h 01 min
